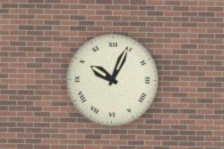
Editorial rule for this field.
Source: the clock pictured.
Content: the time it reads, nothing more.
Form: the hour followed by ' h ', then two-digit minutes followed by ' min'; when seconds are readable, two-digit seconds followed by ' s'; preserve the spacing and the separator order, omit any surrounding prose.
10 h 04 min
